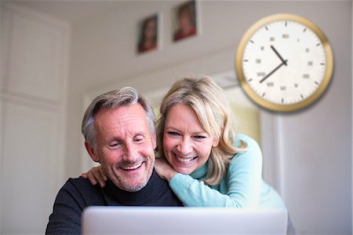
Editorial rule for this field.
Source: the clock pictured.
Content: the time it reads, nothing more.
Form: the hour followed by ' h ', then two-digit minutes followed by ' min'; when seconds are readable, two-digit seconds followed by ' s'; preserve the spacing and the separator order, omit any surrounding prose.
10 h 38 min
